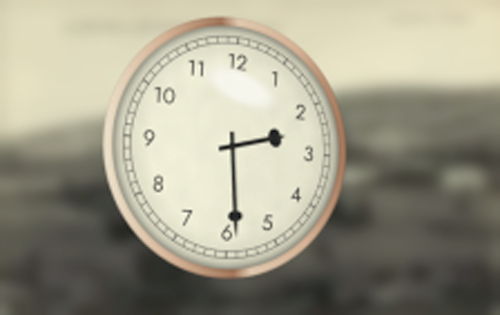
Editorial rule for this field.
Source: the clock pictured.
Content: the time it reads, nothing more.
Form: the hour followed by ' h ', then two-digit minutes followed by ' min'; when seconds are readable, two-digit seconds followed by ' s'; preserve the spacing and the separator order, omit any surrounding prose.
2 h 29 min
